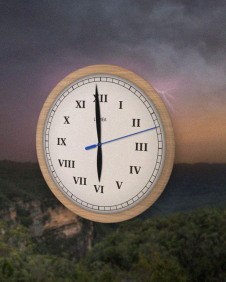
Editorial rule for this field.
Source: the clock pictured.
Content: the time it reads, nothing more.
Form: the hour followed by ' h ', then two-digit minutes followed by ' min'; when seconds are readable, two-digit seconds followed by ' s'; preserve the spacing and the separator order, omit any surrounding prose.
5 h 59 min 12 s
